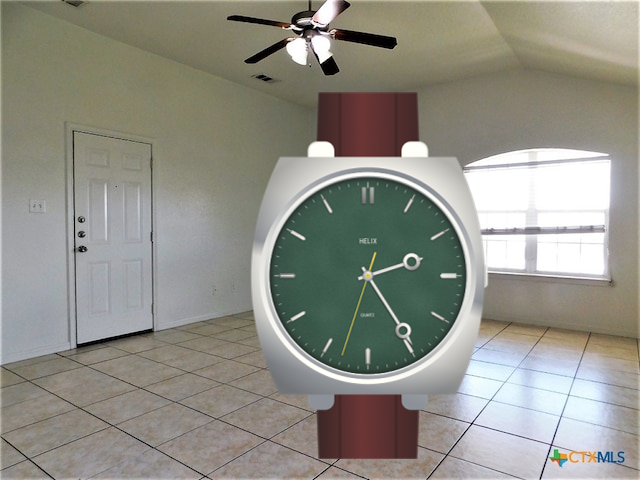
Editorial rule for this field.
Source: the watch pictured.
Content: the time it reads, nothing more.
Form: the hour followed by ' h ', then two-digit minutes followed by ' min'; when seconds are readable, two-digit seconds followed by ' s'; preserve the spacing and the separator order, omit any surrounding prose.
2 h 24 min 33 s
